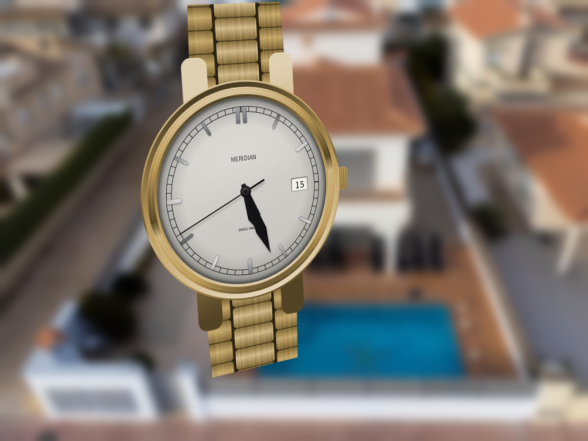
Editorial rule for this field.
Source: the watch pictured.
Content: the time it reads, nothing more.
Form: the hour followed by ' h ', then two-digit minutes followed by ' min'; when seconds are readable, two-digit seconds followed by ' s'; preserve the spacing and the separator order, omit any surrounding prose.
5 h 26 min 41 s
